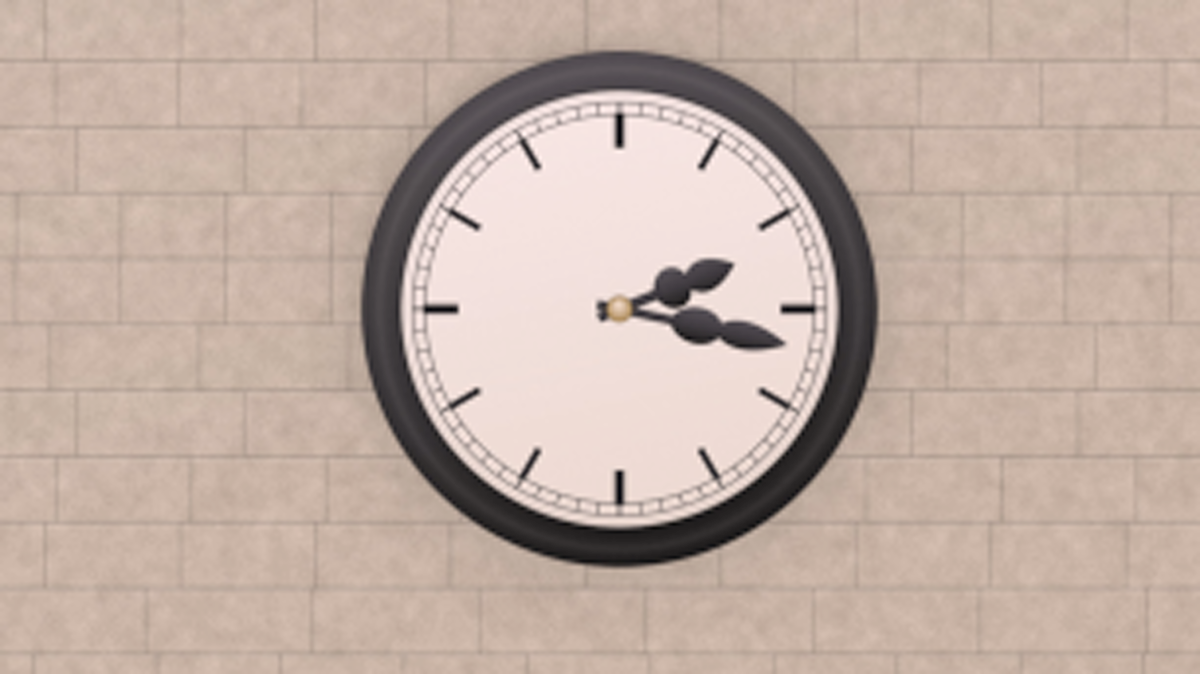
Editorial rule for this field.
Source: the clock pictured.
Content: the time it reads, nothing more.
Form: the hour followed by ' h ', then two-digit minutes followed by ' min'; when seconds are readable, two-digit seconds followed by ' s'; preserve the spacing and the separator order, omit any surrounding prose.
2 h 17 min
